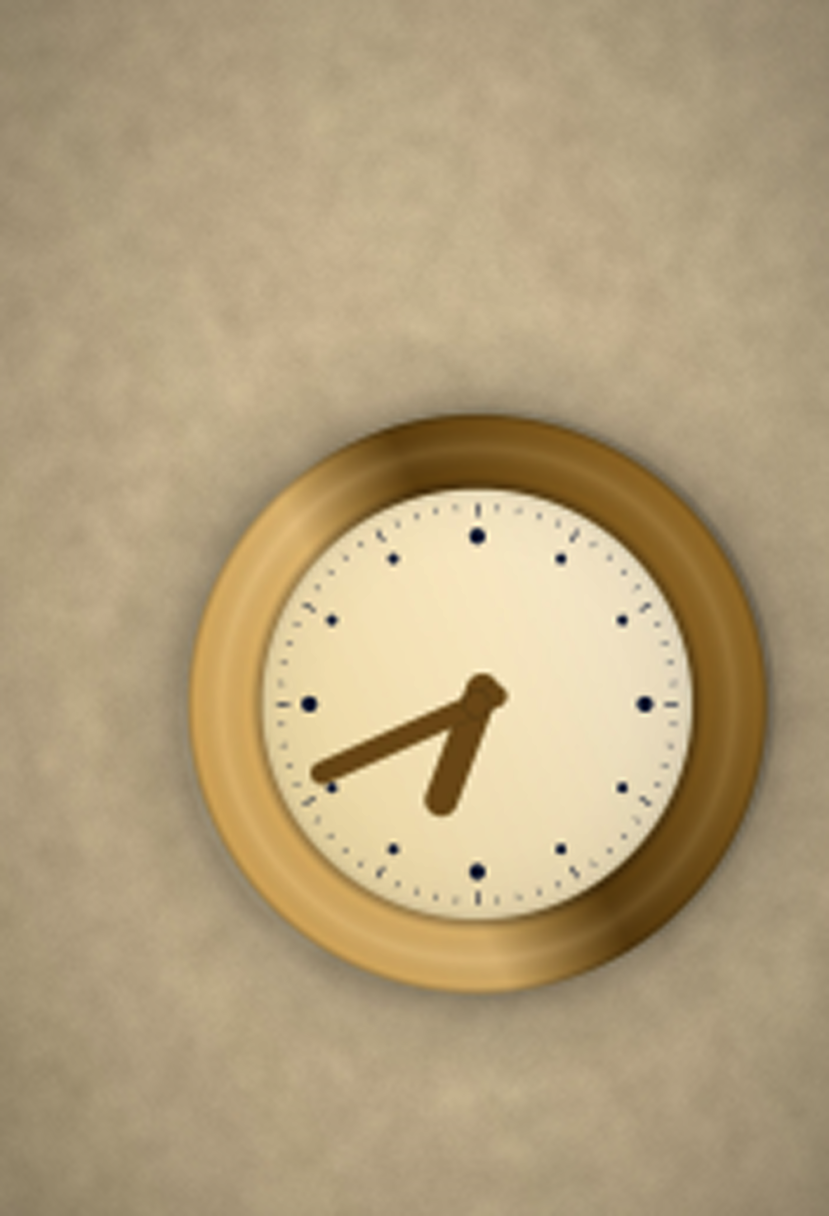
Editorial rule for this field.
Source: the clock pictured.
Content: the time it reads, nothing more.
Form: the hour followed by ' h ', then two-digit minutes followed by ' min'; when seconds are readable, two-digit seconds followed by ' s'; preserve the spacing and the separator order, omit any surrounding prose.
6 h 41 min
